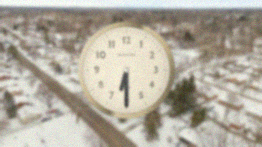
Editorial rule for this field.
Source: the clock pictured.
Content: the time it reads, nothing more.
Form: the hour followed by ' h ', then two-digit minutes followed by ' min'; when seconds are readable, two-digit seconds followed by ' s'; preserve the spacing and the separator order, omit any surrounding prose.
6 h 30 min
